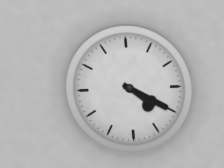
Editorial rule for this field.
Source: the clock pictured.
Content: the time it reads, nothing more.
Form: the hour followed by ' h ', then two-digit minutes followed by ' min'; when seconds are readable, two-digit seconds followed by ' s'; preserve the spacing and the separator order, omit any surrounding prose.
4 h 20 min
